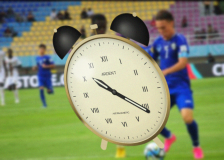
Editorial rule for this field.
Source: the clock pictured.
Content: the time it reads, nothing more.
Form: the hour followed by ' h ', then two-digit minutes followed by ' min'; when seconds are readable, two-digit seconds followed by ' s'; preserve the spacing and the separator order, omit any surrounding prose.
10 h 21 min
